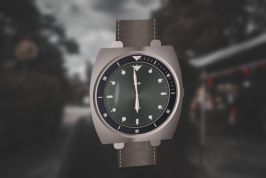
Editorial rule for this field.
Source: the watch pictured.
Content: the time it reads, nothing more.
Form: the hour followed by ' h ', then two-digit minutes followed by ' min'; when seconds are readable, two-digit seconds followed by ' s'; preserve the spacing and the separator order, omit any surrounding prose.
5 h 59 min
